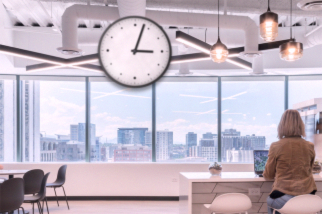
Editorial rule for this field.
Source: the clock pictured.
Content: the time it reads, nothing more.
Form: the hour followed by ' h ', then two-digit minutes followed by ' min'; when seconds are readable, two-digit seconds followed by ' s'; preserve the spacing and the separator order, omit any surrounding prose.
3 h 03 min
